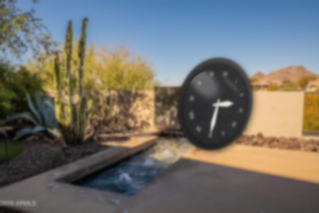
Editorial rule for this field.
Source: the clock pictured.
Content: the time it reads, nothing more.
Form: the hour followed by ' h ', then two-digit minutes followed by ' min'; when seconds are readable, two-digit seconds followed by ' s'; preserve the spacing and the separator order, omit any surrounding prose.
2 h 30 min
